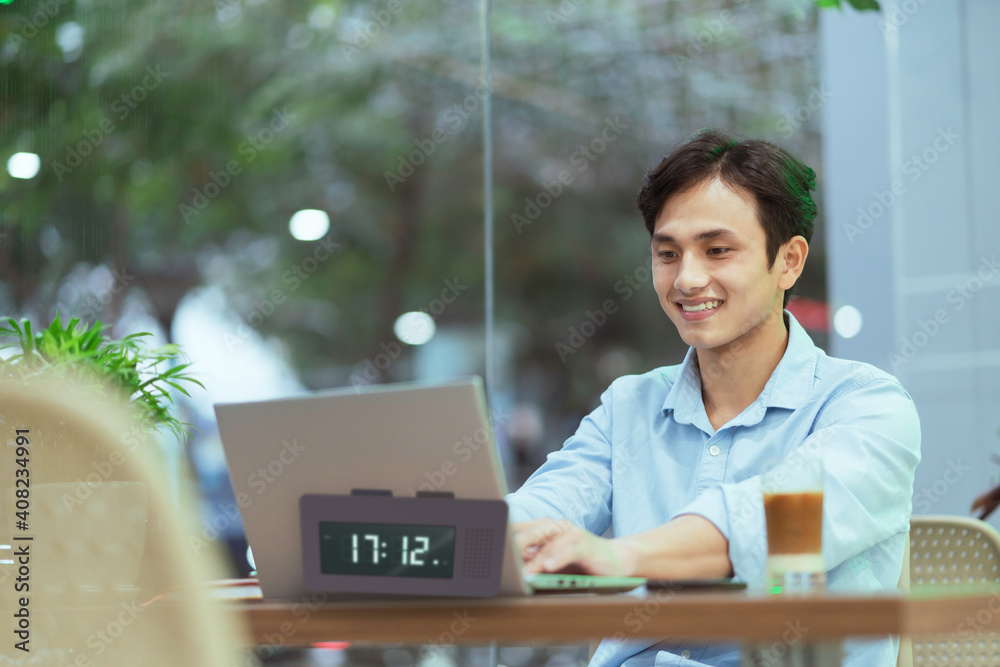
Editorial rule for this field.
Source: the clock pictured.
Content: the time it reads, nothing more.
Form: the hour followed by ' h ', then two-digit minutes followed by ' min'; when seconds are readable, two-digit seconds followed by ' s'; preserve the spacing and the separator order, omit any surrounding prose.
17 h 12 min
